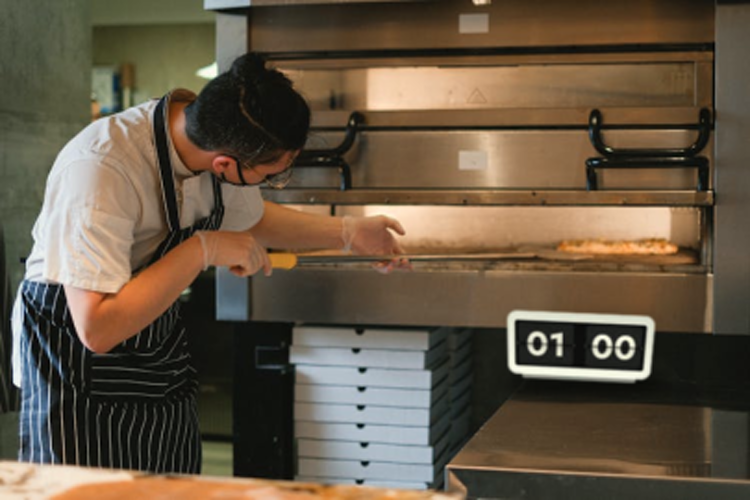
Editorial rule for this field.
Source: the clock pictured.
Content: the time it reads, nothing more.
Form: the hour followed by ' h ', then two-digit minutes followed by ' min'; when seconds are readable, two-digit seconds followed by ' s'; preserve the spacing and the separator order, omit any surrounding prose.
1 h 00 min
